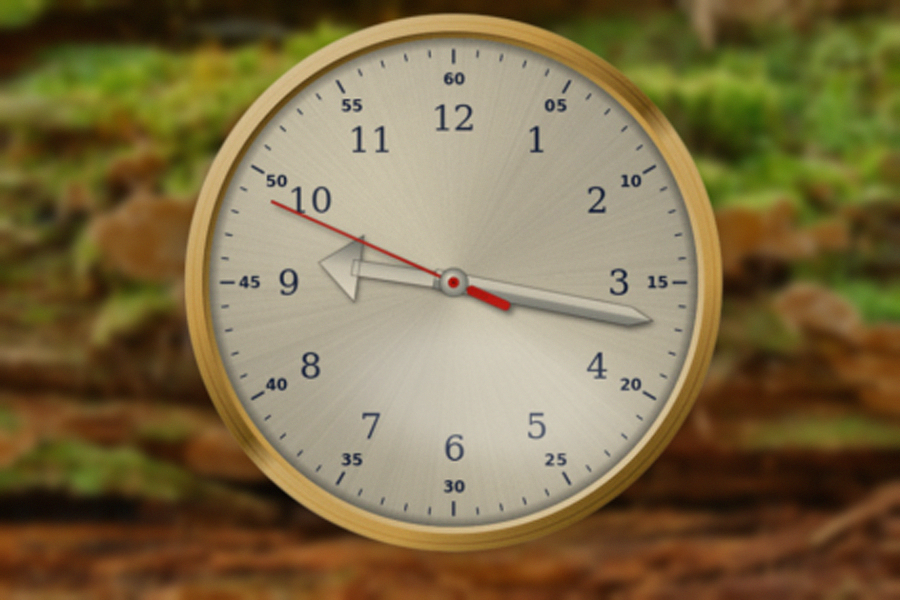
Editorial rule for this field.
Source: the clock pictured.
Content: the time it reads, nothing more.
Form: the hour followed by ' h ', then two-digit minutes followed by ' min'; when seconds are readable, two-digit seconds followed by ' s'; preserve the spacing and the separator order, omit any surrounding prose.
9 h 16 min 49 s
